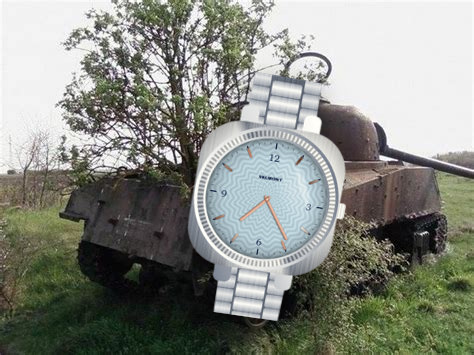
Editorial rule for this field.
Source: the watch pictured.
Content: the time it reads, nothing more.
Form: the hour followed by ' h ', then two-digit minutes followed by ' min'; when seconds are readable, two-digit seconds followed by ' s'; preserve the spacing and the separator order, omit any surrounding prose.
7 h 24 min
